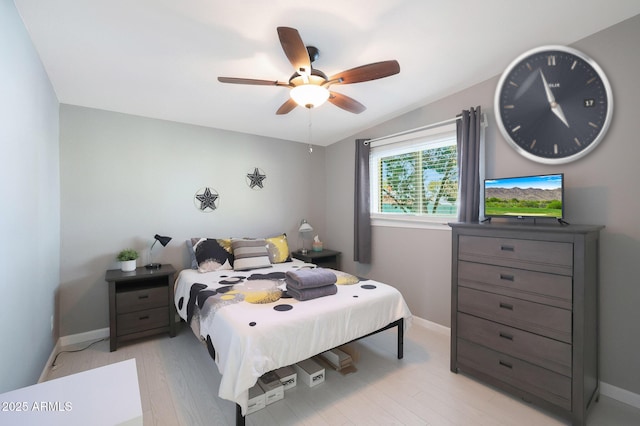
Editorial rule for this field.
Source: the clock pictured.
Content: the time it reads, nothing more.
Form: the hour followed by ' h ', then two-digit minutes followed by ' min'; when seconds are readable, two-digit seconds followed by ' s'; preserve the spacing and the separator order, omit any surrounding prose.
4 h 57 min
